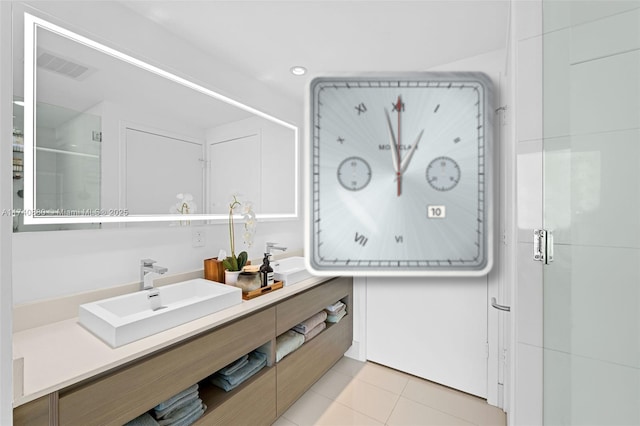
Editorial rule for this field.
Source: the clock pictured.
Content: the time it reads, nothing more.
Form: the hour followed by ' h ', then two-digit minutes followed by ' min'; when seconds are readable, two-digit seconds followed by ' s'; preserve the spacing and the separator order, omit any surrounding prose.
12 h 58 min
